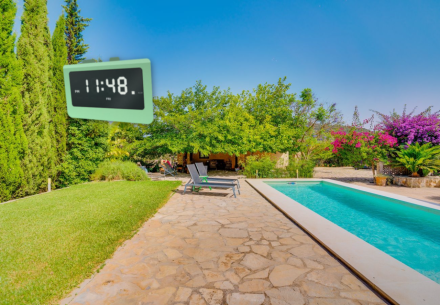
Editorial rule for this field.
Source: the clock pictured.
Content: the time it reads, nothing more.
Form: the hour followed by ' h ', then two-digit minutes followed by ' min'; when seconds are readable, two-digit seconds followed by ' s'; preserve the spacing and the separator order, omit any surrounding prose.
11 h 48 min
